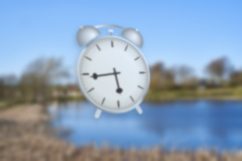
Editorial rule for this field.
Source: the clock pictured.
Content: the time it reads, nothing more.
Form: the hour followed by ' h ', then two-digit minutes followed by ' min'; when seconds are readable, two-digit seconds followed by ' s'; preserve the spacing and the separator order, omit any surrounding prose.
5 h 44 min
